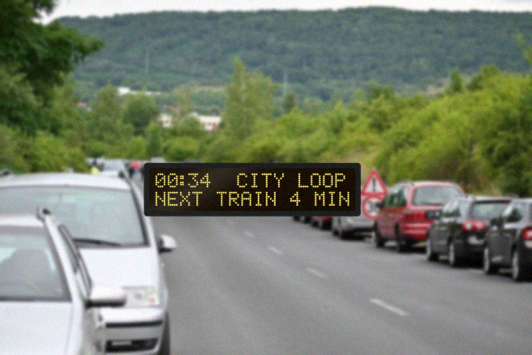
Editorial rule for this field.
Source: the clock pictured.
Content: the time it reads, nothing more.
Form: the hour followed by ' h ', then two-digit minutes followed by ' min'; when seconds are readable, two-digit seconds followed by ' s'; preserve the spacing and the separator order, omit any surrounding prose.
0 h 34 min
